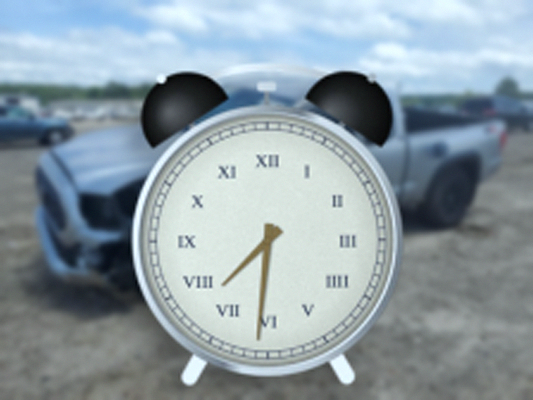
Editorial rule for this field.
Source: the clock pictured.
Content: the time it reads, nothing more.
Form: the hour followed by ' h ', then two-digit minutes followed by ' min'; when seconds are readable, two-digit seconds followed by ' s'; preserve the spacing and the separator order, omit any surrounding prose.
7 h 31 min
